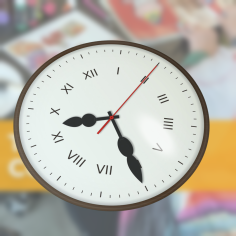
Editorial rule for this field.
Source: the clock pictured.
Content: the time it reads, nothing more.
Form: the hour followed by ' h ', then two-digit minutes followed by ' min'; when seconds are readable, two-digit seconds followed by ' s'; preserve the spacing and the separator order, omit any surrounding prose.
9 h 30 min 10 s
